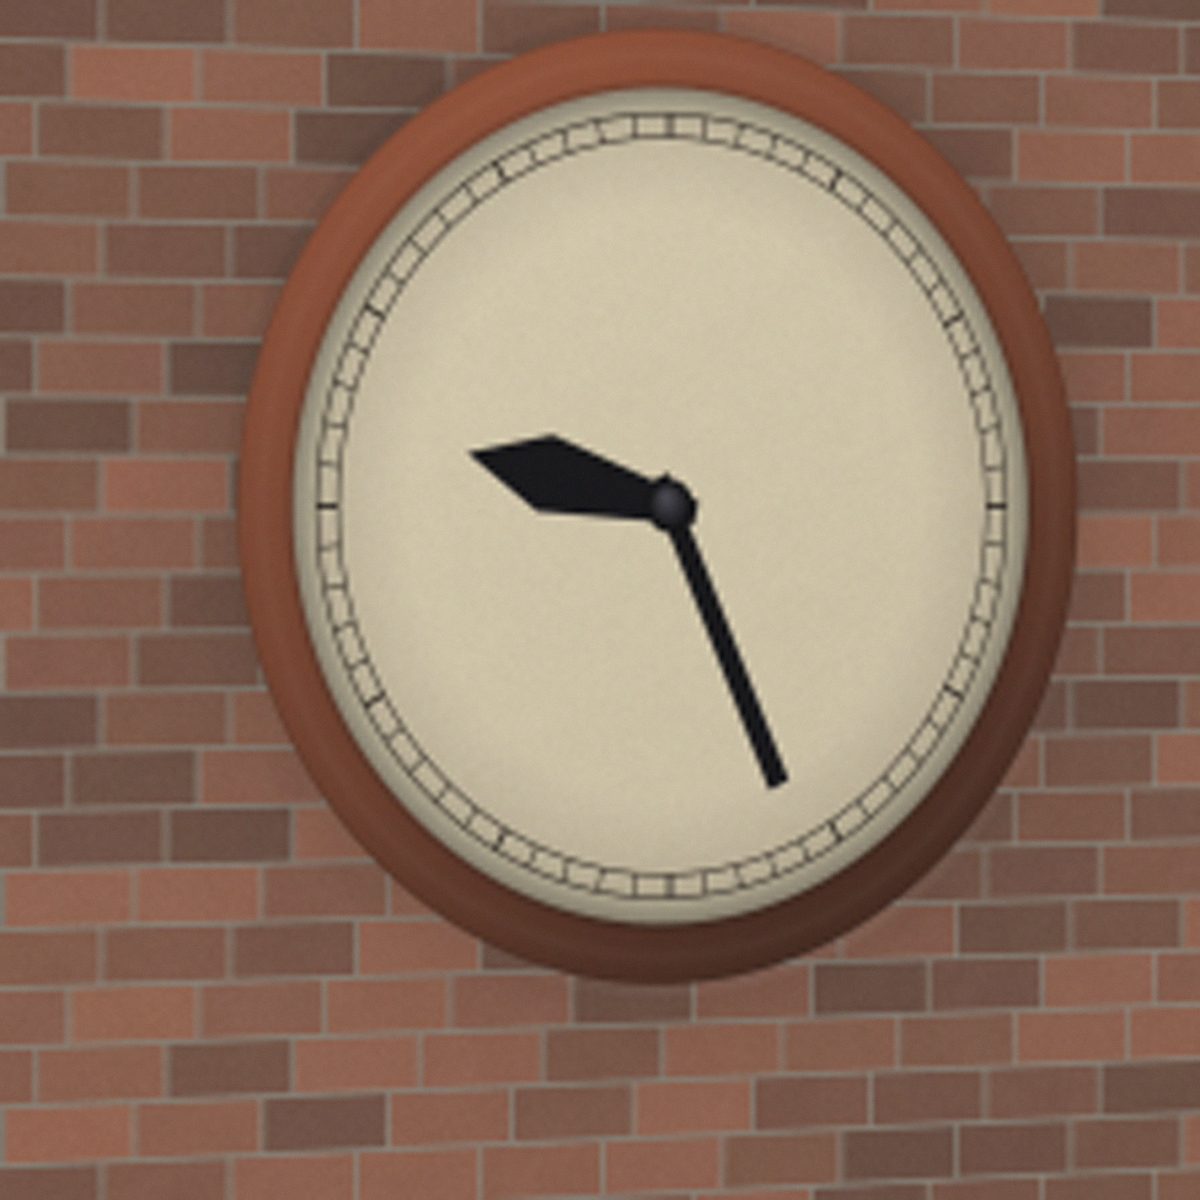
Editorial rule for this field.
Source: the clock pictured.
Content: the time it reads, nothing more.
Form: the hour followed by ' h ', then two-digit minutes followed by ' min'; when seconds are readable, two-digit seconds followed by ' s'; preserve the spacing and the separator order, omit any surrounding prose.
9 h 26 min
